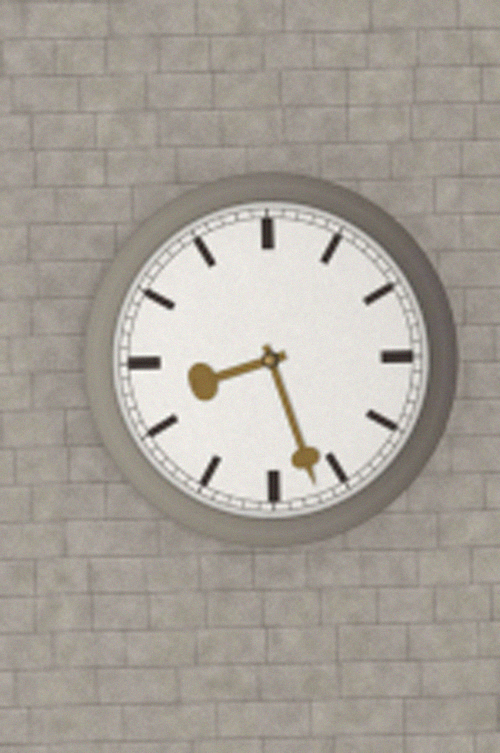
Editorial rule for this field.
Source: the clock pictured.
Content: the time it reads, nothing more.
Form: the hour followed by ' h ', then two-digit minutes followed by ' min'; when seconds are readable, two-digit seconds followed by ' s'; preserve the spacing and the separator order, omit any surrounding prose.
8 h 27 min
